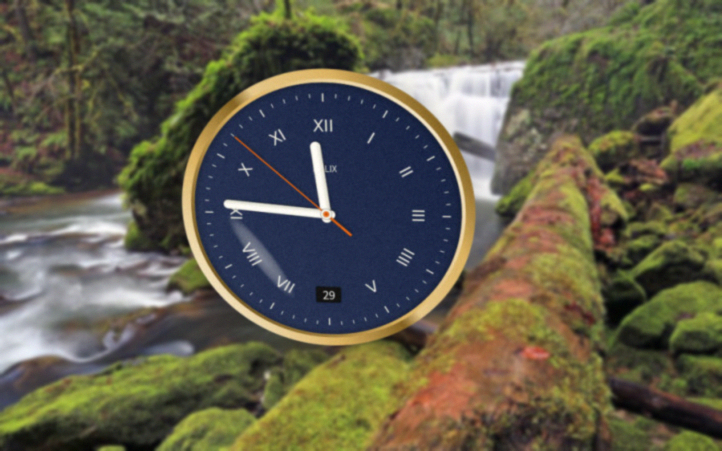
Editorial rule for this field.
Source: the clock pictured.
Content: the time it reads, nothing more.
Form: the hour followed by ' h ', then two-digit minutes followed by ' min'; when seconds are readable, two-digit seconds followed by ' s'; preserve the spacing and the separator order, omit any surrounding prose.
11 h 45 min 52 s
